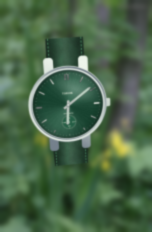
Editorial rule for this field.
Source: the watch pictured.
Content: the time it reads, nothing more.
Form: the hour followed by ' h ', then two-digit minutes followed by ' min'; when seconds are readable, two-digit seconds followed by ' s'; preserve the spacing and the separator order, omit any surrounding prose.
6 h 09 min
